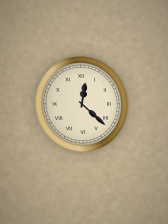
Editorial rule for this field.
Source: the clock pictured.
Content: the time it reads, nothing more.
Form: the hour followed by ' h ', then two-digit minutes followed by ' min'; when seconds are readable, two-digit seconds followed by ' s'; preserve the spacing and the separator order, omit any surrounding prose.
12 h 22 min
